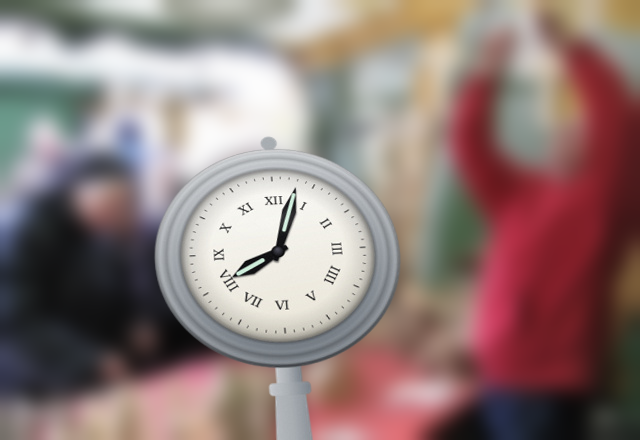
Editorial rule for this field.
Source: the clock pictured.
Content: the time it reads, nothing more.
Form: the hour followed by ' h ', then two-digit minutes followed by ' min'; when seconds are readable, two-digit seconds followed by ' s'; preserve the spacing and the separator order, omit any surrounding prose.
8 h 03 min
